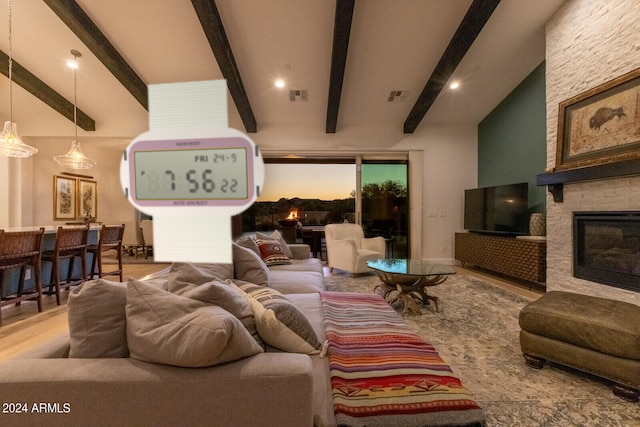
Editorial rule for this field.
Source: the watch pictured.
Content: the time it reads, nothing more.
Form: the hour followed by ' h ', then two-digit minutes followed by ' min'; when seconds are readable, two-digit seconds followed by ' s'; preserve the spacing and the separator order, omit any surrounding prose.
7 h 56 min 22 s
